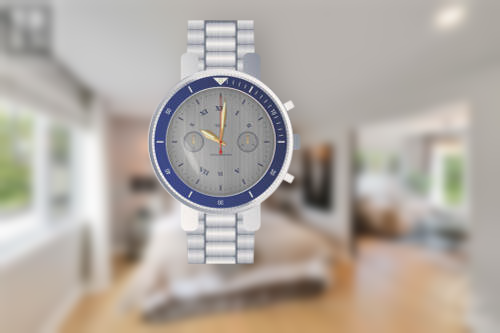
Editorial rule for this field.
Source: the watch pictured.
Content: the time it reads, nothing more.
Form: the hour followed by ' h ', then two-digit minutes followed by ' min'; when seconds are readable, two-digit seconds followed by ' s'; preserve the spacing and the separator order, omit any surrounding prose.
10 h 01 min
